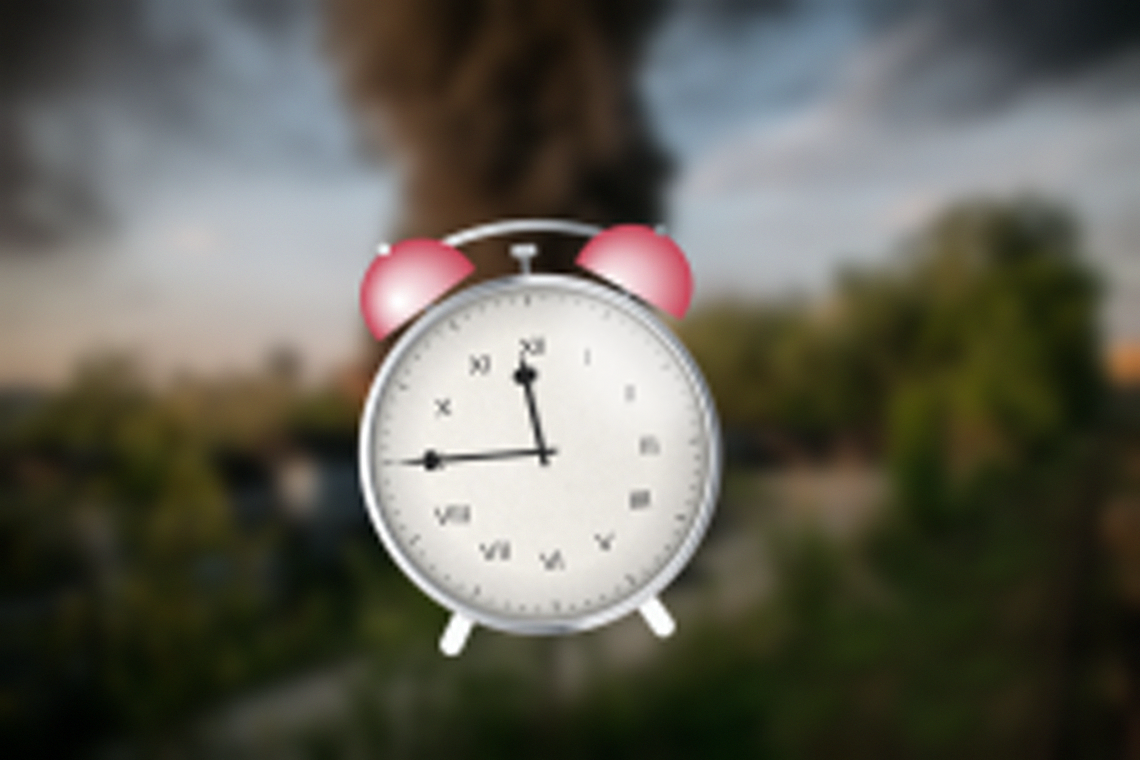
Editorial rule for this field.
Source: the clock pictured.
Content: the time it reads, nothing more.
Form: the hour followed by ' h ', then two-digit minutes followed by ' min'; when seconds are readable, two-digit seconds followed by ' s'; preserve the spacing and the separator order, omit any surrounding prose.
11 h 45 min
